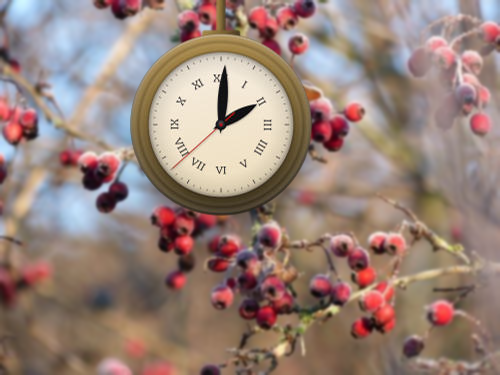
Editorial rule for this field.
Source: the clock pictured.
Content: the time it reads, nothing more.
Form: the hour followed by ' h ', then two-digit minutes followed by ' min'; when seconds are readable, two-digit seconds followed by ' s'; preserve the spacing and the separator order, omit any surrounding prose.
2 h 00 min 38 s
